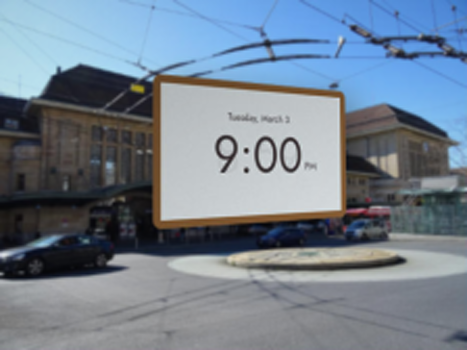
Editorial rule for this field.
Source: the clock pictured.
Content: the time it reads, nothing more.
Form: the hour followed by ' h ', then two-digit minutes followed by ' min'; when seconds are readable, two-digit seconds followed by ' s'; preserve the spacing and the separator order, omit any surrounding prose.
9 h 00 min
